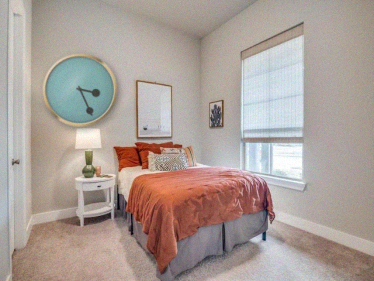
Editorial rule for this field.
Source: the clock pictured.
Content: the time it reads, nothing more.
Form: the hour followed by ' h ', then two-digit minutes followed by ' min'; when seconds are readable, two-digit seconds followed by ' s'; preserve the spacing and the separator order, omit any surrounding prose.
3 h 26 min
